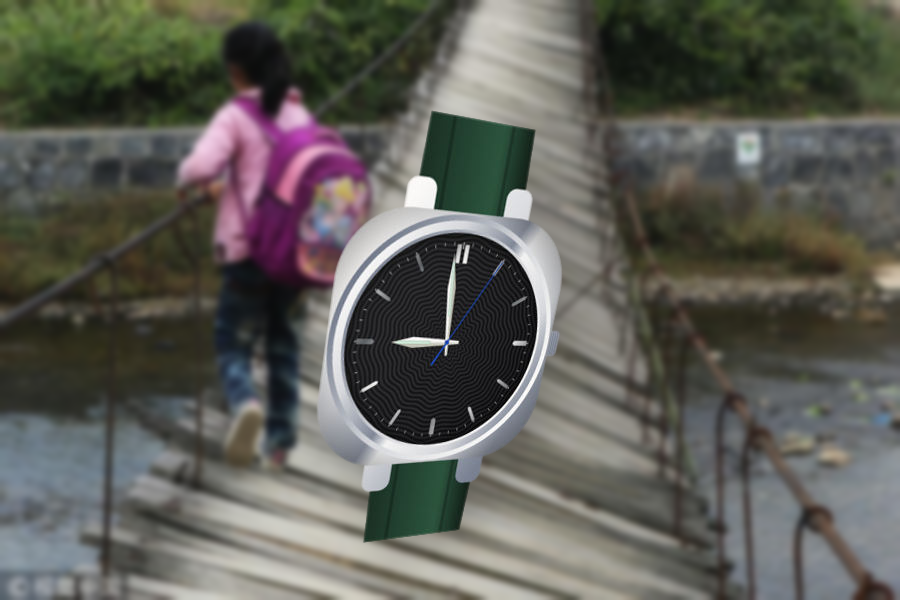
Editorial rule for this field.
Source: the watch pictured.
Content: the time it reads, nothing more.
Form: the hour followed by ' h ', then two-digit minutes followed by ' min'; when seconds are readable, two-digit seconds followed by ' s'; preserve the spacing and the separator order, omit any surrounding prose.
8 h 59 min 05 s
